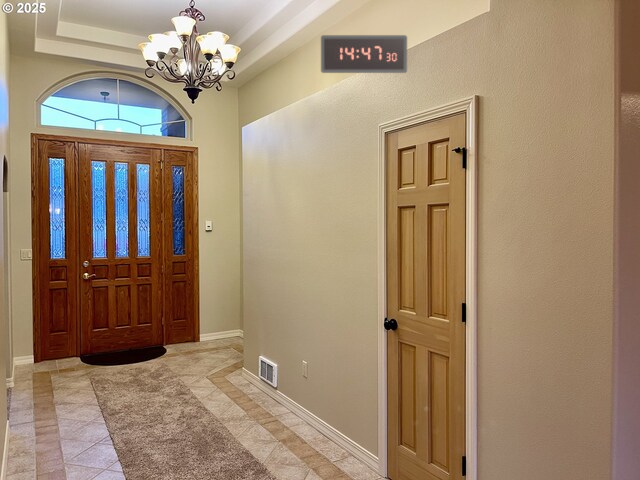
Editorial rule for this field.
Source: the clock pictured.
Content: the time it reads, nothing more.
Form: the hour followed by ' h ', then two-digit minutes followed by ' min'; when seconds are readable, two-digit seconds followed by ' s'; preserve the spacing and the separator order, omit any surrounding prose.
14 h 47 min 30 s
